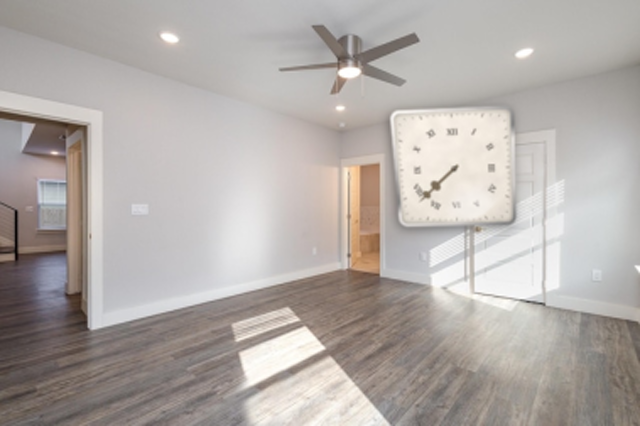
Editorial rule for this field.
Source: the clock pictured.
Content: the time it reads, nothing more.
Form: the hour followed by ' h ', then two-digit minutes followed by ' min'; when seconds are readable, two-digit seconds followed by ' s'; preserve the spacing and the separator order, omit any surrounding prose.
7 h 38 min
